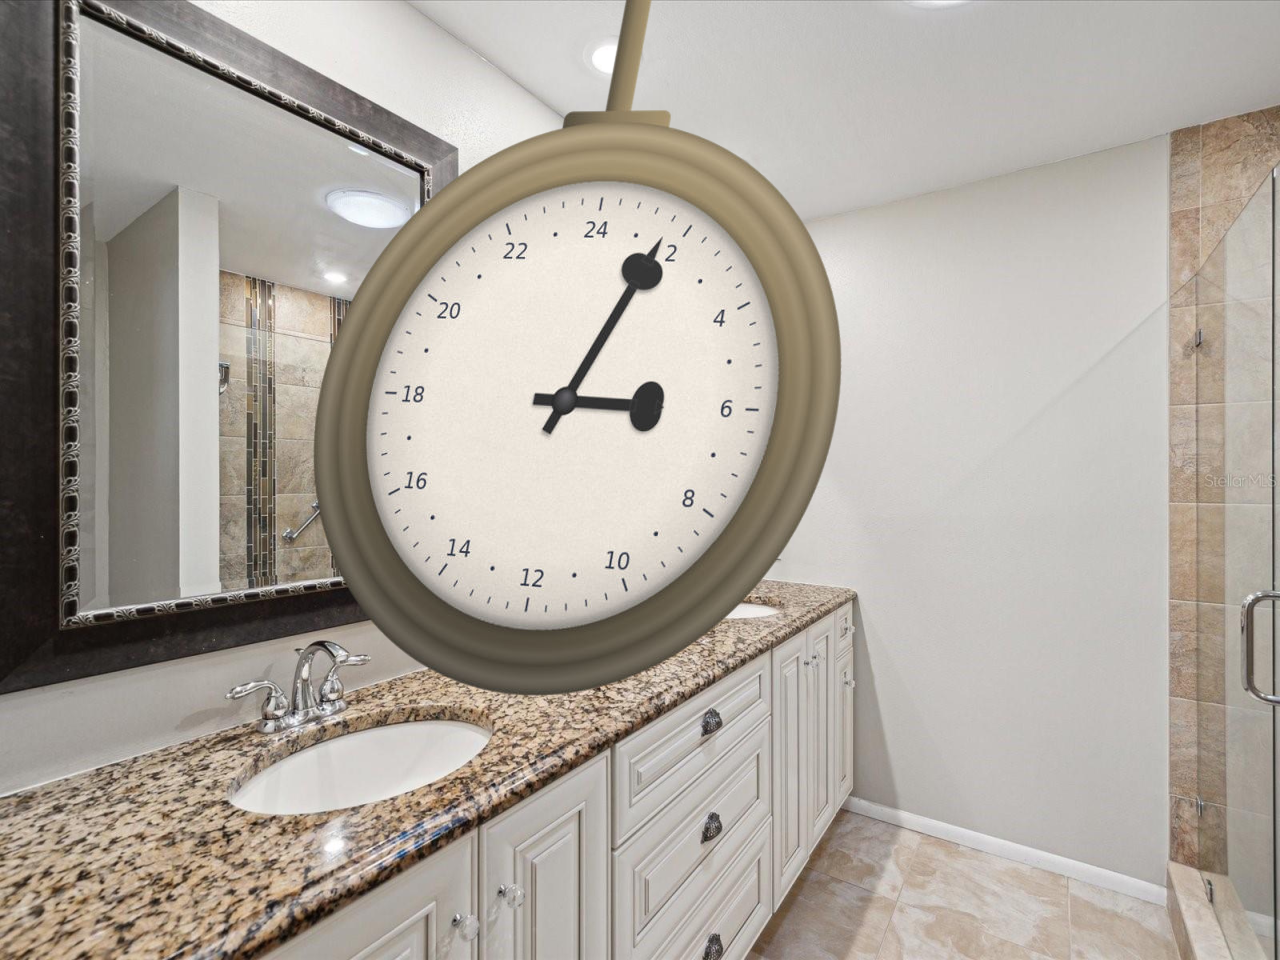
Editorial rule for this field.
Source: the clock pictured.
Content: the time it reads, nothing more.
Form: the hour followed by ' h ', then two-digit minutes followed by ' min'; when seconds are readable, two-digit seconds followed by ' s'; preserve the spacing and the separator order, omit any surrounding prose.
6 h 04 min
